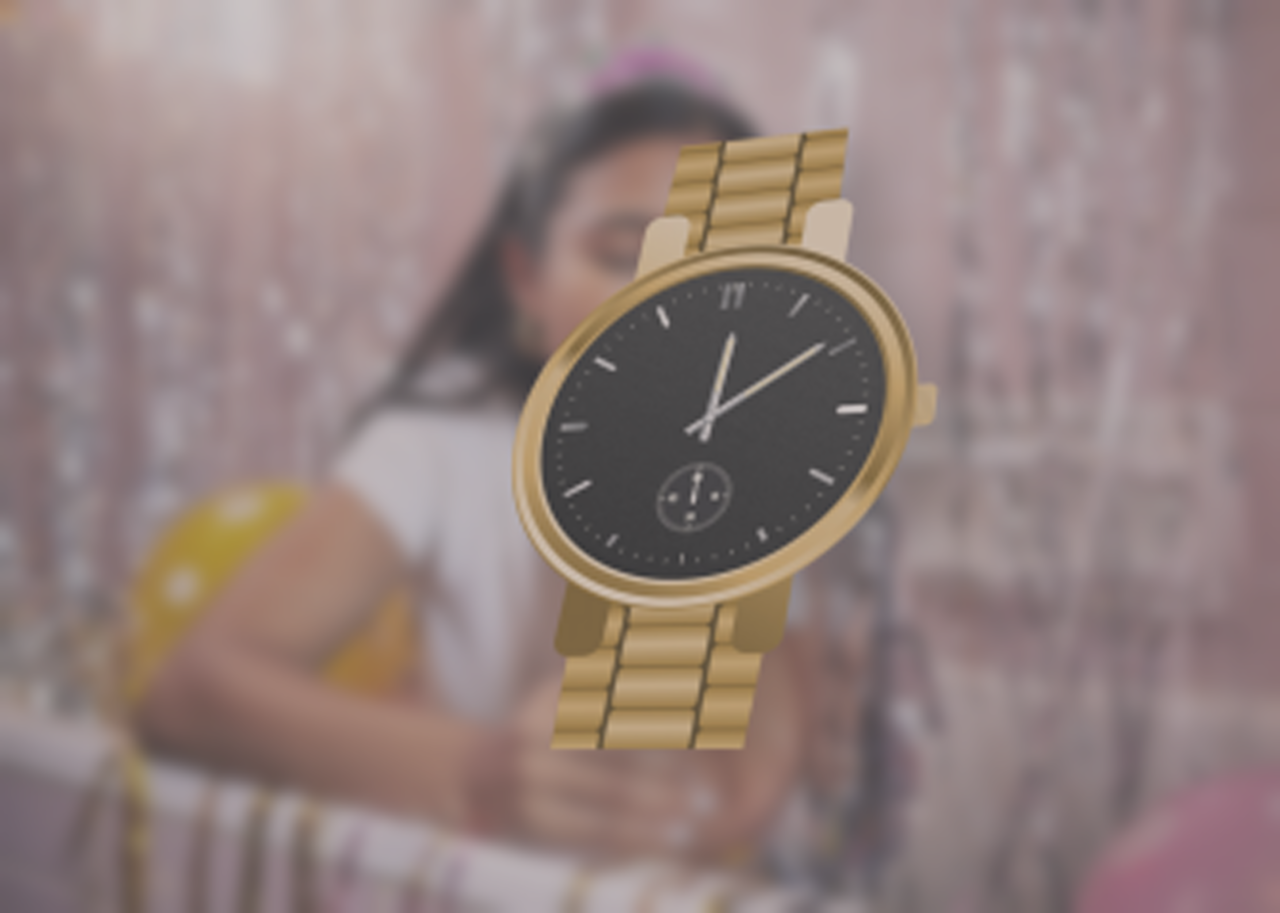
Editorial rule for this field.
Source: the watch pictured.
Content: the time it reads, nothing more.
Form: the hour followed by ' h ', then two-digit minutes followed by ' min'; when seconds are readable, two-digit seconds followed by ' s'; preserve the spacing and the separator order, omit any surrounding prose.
12 h 09 min
